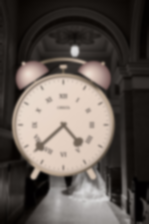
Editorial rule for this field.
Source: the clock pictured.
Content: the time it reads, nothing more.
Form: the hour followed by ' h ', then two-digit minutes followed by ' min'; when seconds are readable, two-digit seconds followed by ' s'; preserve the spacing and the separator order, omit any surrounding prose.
4 h 38 min
